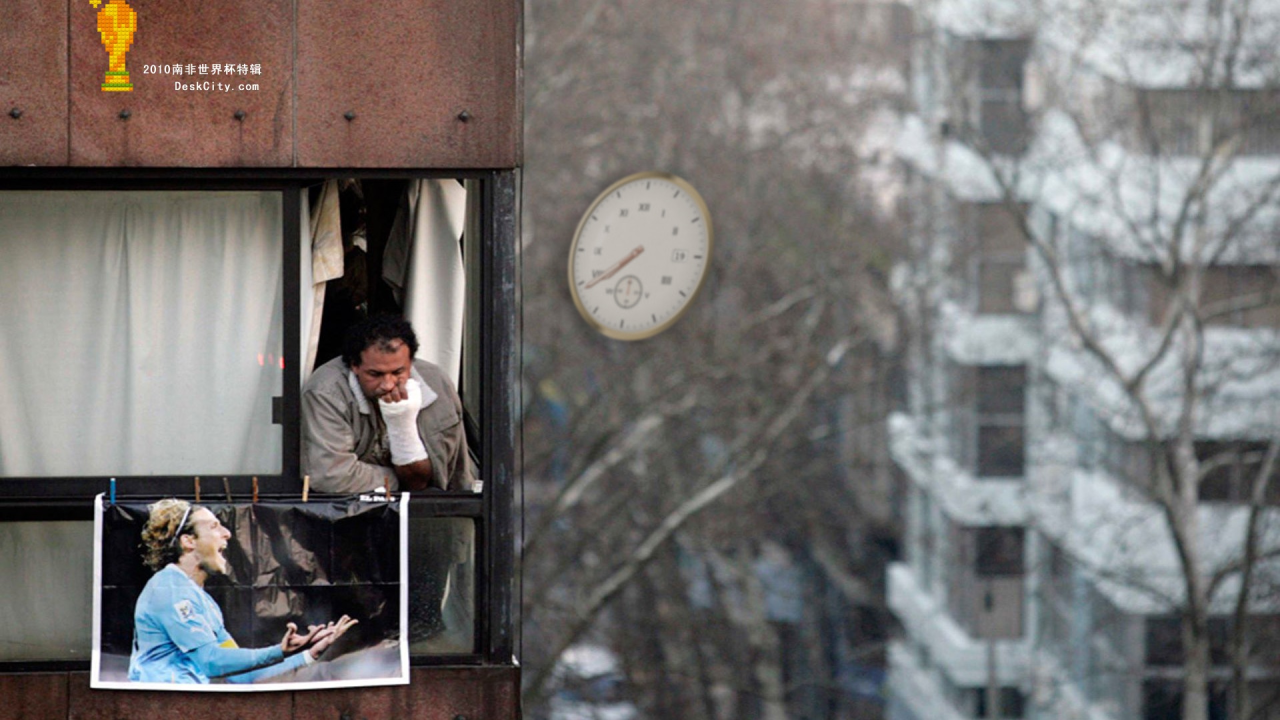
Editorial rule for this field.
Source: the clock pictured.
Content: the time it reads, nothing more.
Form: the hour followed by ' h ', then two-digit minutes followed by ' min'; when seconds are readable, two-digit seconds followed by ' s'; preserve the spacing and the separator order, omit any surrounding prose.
7 h 39 min
